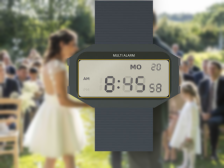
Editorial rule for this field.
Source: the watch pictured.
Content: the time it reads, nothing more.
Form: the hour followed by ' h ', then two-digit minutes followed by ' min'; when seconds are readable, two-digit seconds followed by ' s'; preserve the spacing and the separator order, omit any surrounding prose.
8 h 45 min 58 s
